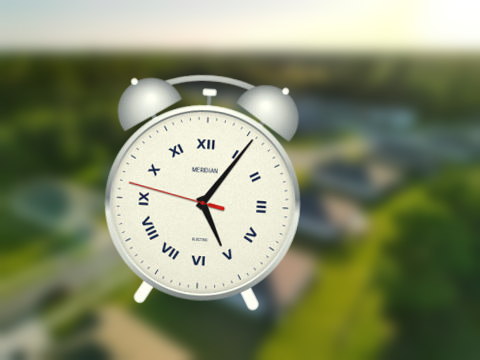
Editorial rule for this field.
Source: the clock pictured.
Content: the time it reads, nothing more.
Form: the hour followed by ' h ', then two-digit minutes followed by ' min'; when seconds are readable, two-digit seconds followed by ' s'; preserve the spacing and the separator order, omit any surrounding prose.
5 h 05 min 47 s
